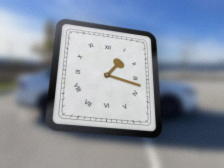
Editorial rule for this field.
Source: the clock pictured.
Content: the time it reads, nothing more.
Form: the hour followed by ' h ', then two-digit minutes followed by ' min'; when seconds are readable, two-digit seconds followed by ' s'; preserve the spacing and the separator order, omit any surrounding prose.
1 h 17 min
